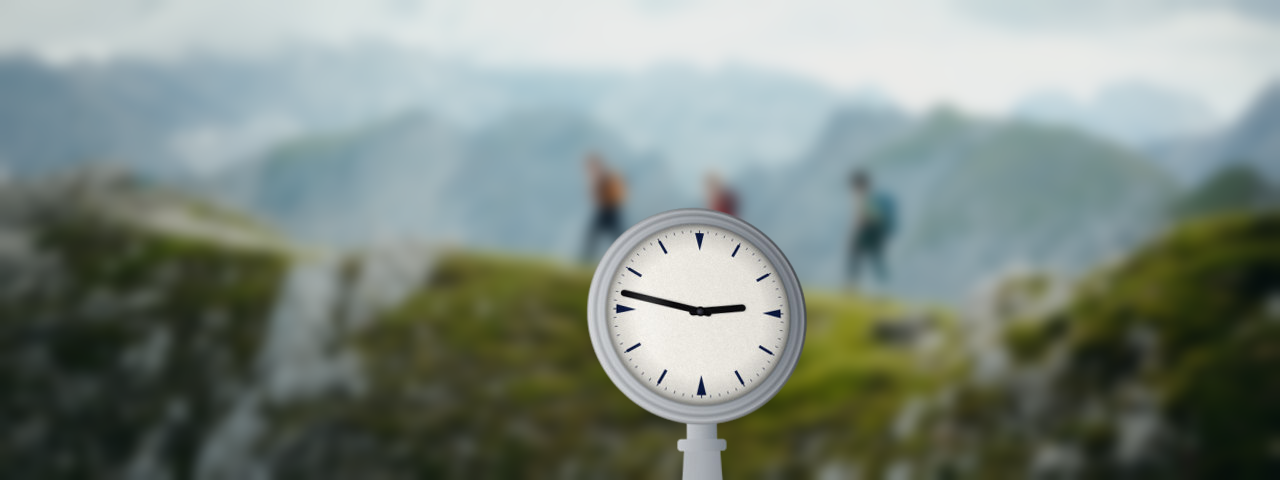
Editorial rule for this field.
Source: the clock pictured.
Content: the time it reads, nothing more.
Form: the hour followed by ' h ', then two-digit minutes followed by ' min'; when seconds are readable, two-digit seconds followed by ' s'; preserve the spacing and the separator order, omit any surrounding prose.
2 h 47 min
